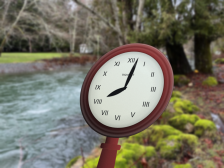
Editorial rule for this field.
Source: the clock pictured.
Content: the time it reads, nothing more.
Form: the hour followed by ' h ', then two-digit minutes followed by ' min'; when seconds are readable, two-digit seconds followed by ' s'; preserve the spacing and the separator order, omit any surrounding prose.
8 h 02 min
